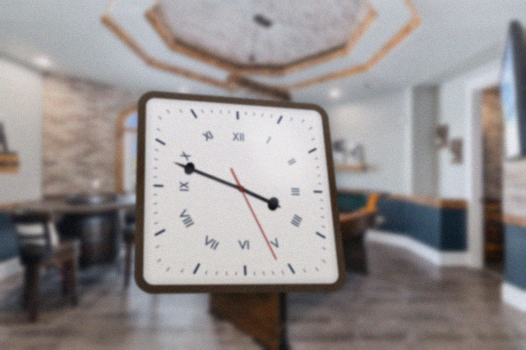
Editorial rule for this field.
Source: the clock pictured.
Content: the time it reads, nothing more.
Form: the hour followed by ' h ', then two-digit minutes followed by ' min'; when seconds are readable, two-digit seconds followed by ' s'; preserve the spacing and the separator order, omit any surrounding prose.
3 h 48 min 26 s
